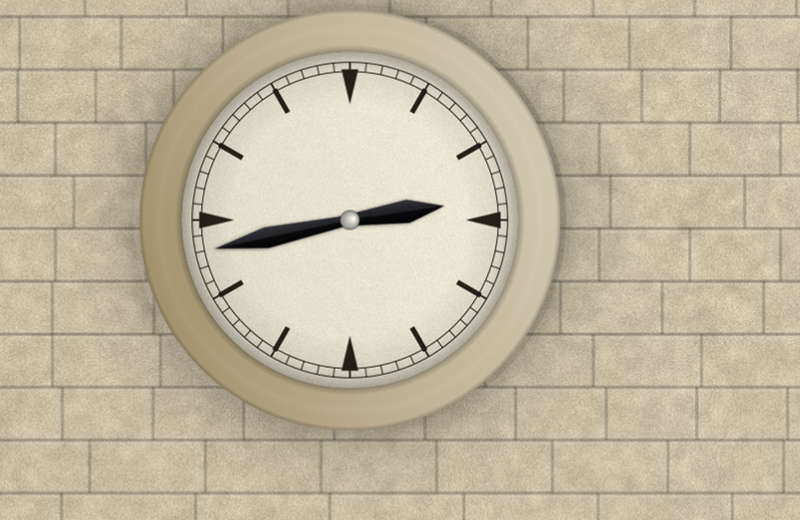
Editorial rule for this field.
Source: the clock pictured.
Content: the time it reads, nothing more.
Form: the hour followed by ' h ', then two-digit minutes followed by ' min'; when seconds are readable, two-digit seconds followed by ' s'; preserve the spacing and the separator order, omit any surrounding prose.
2 h 43 min
